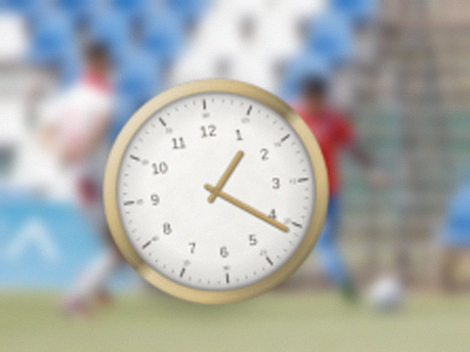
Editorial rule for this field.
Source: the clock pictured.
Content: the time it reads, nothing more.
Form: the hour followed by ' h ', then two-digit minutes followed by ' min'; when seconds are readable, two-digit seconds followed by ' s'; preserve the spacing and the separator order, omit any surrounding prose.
1 h 21 min
